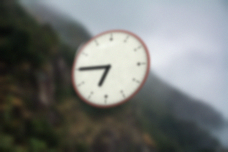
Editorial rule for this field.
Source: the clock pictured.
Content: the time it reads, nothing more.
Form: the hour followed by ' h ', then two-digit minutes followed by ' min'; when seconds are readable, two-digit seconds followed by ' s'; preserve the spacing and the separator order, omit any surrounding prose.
6 h 45 min
